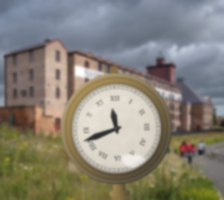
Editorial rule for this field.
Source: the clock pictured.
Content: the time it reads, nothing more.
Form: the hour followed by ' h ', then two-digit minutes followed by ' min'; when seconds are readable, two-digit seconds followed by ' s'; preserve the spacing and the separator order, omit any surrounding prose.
11 h 42 min
